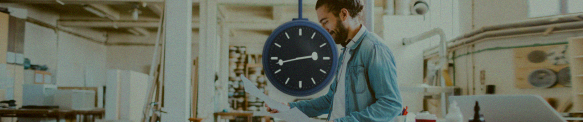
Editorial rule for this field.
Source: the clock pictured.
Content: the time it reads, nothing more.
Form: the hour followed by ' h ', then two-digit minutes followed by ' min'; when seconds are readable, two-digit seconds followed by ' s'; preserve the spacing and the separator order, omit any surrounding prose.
2 h 43 min
